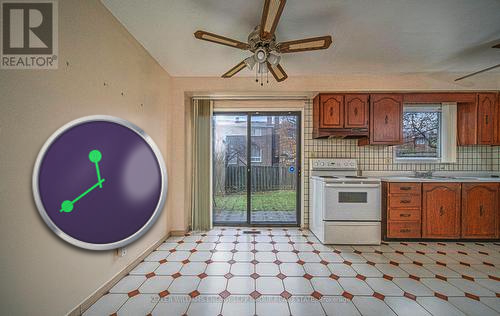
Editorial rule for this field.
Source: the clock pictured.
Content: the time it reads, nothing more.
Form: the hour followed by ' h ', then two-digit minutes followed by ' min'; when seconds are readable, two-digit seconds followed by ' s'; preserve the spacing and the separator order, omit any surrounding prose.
11 h 39 min
